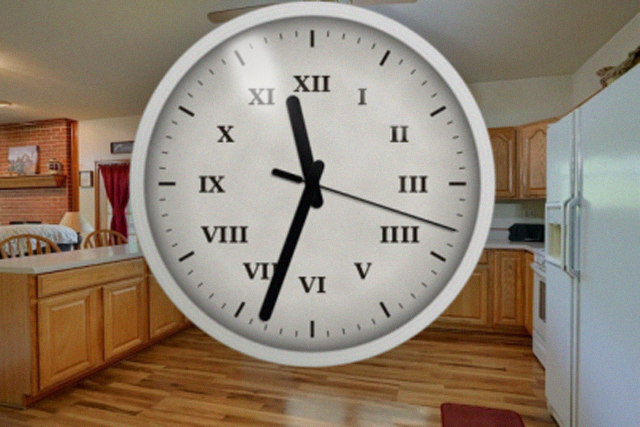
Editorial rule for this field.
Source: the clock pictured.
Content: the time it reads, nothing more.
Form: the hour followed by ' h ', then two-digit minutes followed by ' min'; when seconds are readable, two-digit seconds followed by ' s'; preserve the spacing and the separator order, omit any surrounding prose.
11 h 33 min 18 s
